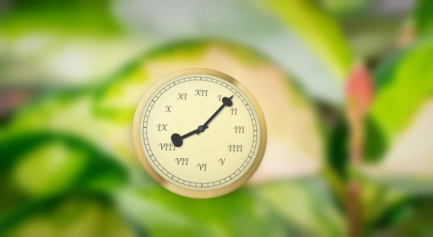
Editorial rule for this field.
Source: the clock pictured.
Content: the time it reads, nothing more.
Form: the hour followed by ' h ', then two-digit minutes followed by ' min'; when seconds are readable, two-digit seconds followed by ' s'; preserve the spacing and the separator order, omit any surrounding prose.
8 h 07 min
